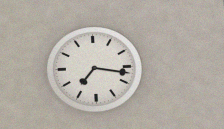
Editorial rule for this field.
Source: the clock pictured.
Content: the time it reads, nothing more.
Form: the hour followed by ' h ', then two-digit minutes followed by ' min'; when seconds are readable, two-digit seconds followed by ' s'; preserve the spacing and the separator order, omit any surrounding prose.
7 h 17 min
